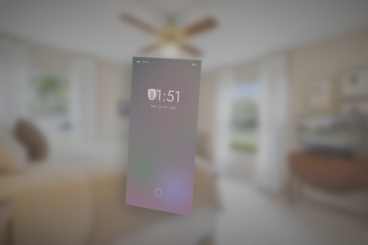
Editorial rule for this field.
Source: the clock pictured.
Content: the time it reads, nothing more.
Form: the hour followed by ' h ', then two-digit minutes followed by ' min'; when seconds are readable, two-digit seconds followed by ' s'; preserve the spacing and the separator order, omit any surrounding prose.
1 h 51 min
